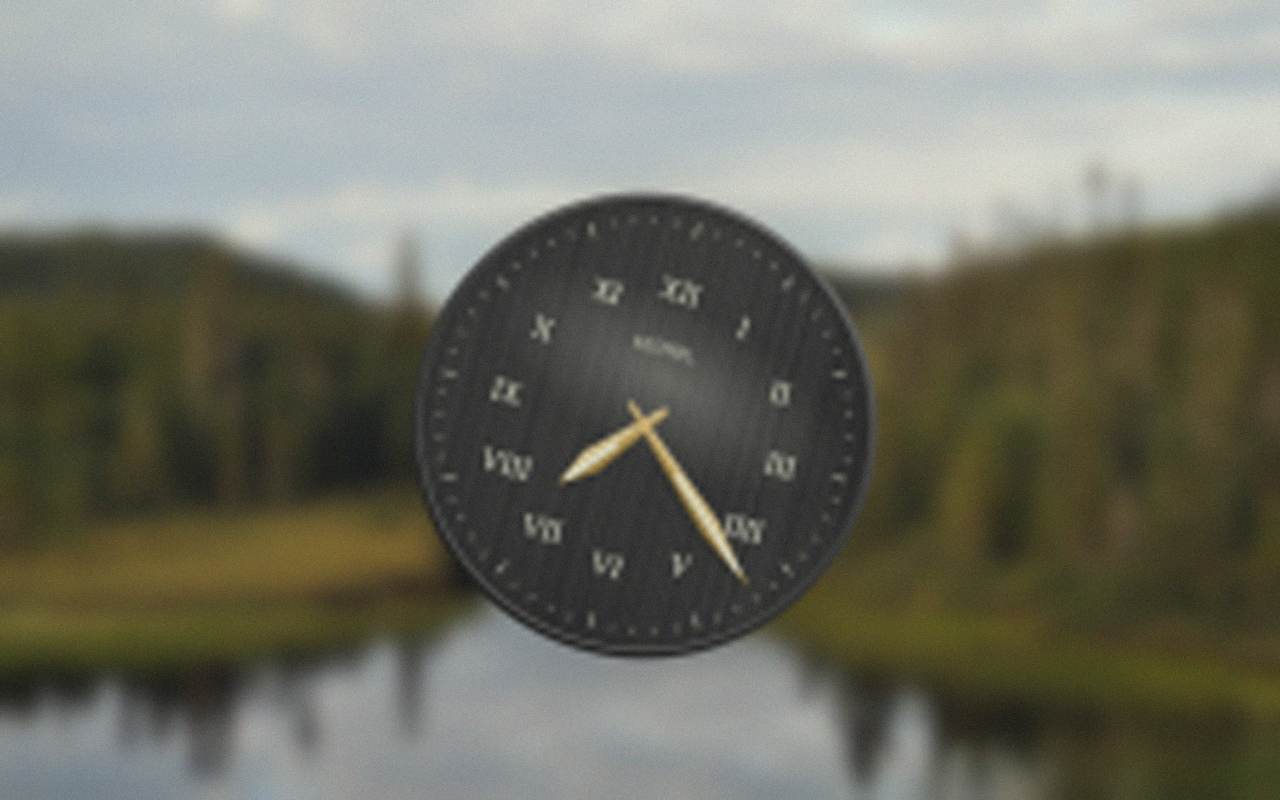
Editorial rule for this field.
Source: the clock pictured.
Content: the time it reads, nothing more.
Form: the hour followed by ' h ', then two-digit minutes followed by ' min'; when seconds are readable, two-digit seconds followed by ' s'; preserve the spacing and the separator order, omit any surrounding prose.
7 h 22 min
